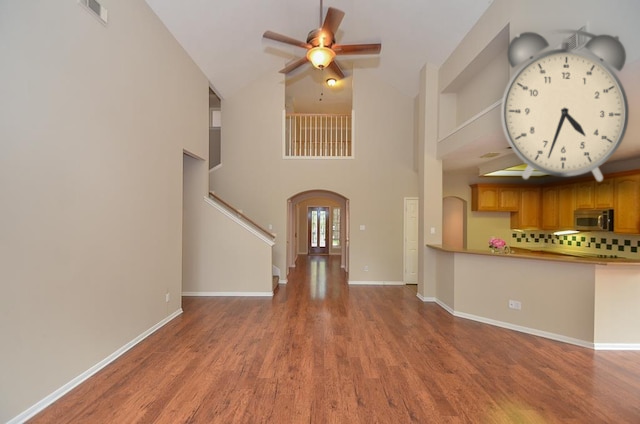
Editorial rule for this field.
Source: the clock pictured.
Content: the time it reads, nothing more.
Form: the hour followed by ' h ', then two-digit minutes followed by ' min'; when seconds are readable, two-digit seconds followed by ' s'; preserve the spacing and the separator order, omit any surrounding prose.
4 h 33 min
